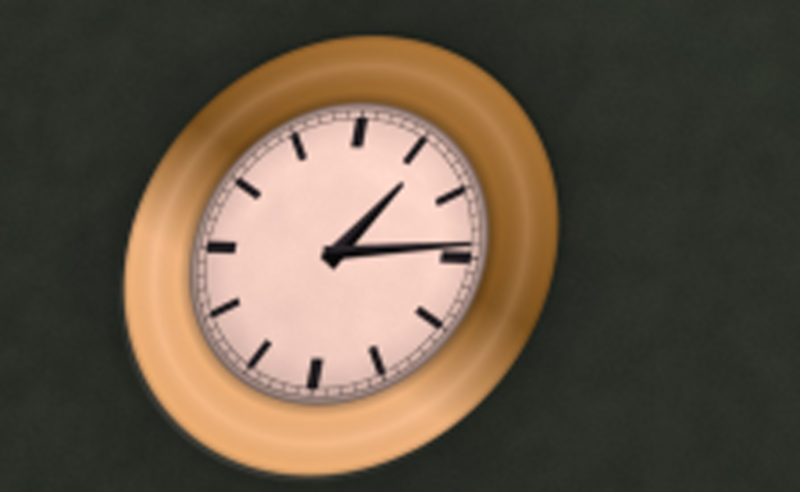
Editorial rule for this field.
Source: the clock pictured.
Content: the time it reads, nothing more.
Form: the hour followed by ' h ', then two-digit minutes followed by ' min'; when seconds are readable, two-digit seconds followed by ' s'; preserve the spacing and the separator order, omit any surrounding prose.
1 h 14 min
